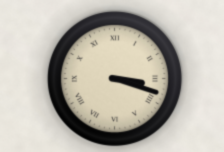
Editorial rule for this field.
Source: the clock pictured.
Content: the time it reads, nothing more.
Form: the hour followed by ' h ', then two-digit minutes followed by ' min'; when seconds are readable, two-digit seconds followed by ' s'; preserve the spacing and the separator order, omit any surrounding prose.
3 h 18 min
